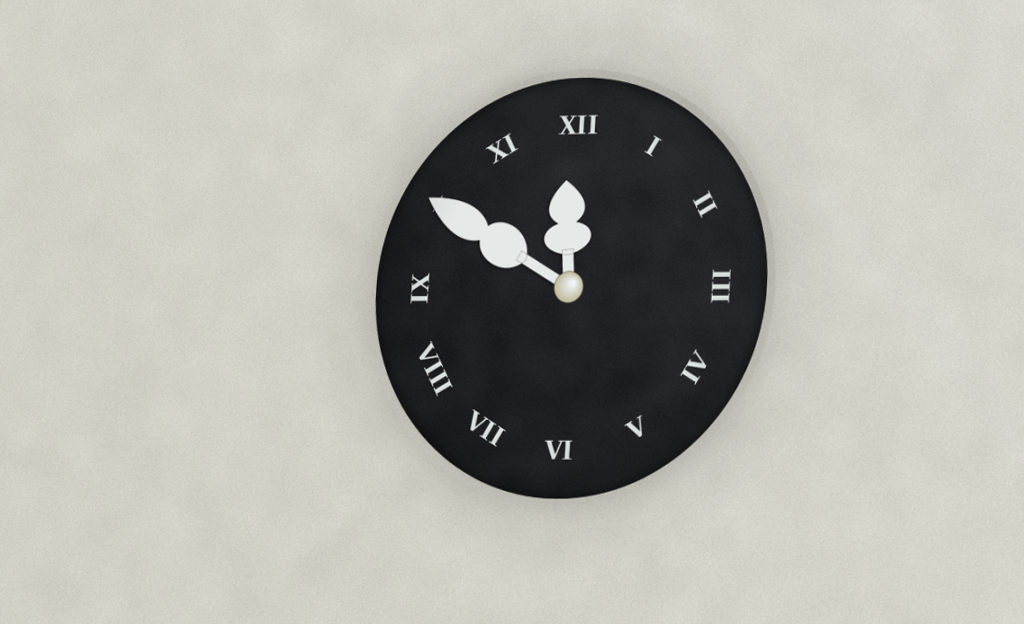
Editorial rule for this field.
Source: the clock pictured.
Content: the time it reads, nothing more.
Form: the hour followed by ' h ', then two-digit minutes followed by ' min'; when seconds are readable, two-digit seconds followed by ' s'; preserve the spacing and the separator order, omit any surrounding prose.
11 h 50 min
